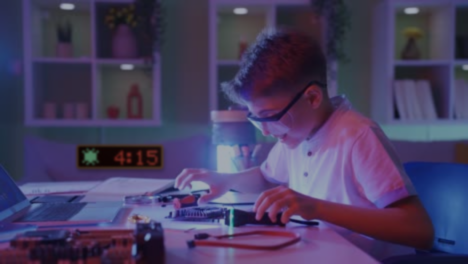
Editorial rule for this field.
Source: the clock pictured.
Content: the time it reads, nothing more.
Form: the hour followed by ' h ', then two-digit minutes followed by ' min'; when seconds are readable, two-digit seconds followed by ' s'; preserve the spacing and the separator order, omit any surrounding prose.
4 h 15 min
